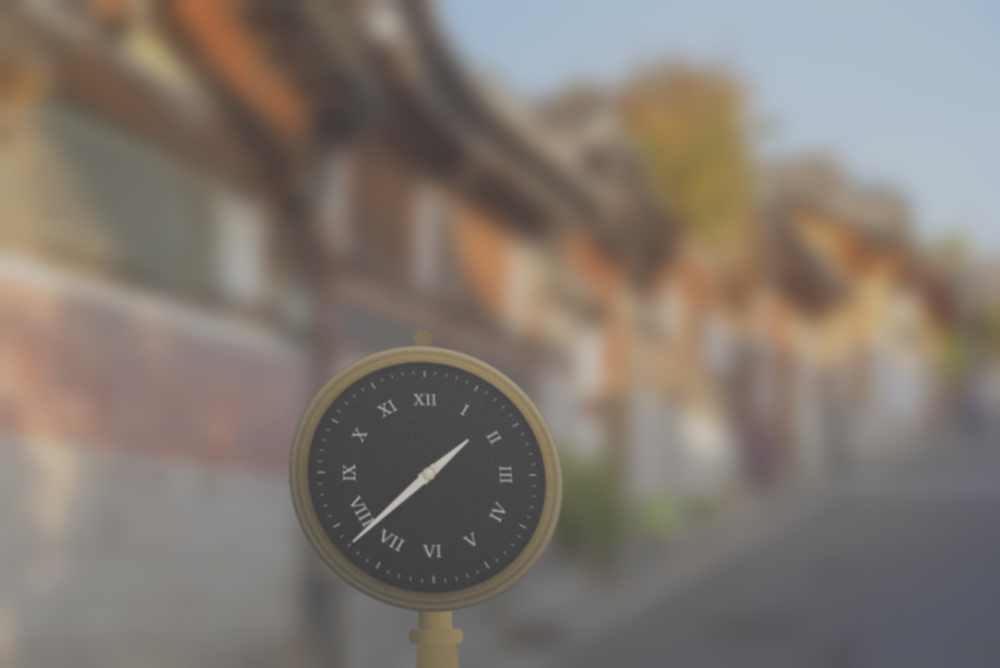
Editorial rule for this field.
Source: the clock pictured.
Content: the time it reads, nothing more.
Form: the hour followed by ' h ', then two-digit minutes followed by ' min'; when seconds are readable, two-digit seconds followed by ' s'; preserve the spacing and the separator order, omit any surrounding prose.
1 h 38 min
